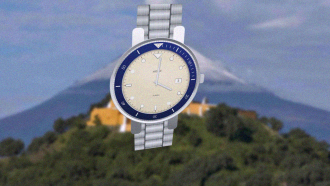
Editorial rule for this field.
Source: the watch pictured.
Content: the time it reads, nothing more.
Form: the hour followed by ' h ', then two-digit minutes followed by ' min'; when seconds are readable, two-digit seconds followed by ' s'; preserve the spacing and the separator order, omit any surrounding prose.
4 h 01 min
